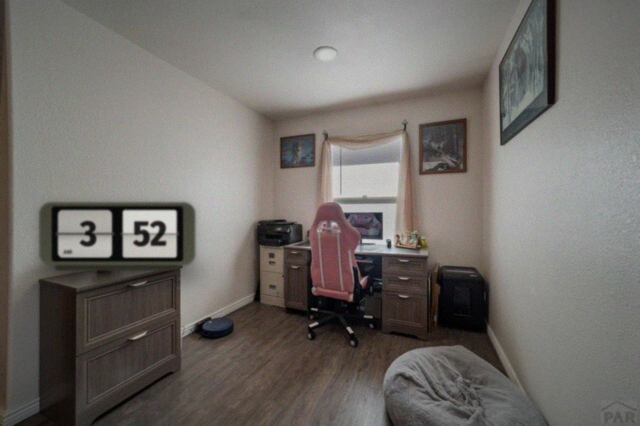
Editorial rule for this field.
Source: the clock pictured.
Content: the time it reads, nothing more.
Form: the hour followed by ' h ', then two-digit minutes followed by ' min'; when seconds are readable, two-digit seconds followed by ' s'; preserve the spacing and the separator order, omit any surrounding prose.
3 h 52 min
